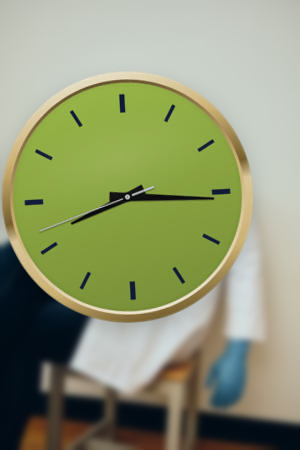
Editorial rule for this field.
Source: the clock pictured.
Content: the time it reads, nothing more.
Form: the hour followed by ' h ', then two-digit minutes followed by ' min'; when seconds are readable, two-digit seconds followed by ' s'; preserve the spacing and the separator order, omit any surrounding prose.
8 h 15 min 42 s
